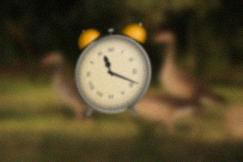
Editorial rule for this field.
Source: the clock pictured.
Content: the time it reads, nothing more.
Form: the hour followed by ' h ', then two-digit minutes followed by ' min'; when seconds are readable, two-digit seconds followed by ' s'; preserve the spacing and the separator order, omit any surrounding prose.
11 h 19 min
